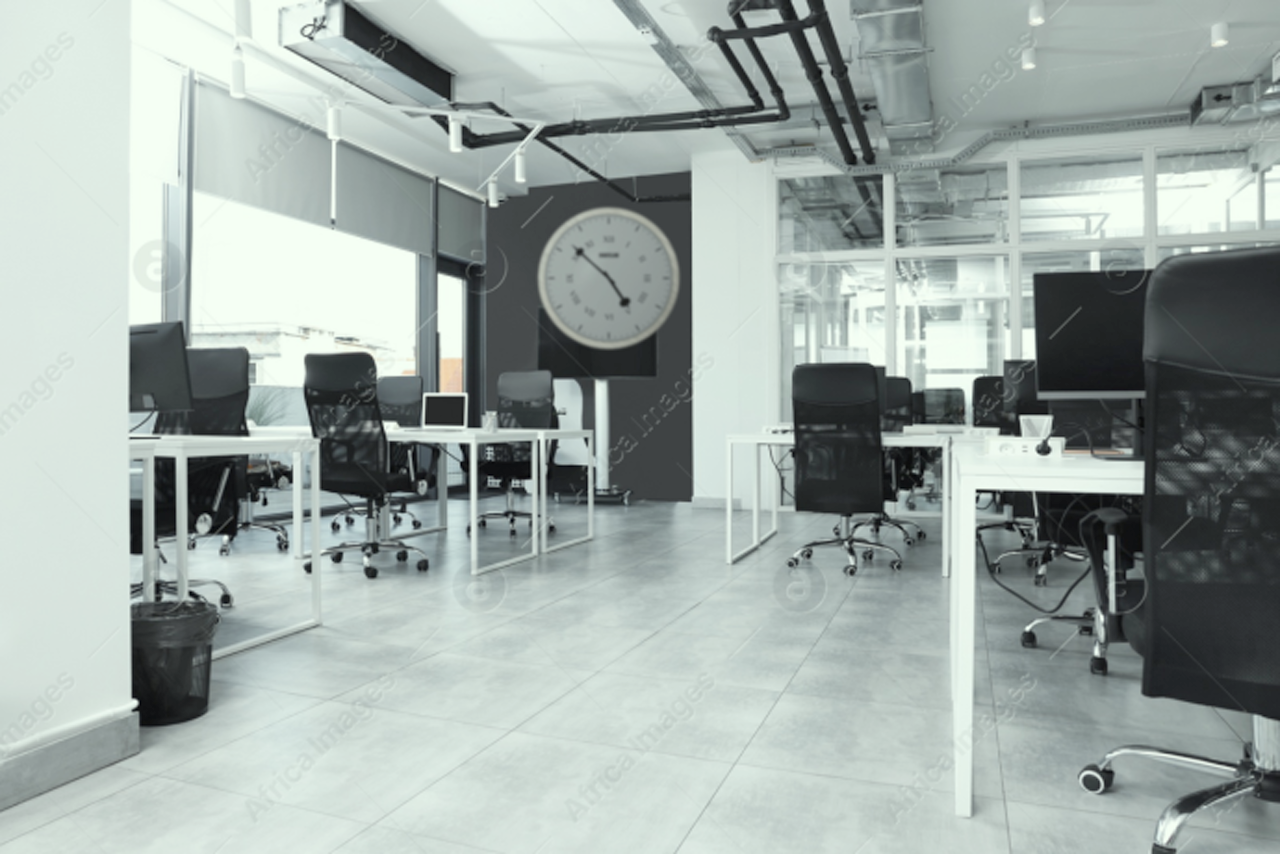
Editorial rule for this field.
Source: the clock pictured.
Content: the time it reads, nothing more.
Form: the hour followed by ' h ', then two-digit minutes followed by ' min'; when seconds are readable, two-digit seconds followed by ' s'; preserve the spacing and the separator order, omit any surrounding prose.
4 h 52 min
